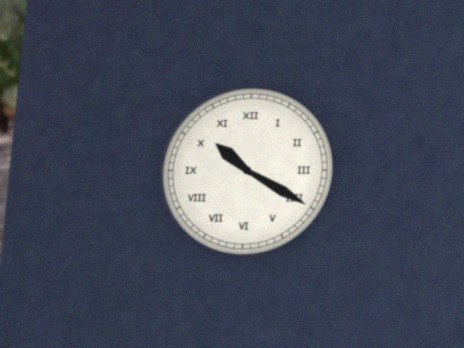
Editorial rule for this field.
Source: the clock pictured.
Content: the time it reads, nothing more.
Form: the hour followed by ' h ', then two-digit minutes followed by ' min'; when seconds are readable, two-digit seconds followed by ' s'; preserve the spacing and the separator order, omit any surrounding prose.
10 h 20 min
